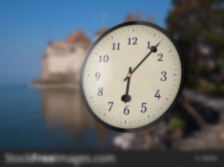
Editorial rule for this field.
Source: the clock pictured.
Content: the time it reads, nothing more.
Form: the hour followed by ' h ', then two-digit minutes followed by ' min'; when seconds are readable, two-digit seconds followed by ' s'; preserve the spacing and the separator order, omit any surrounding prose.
6 h 07 min
